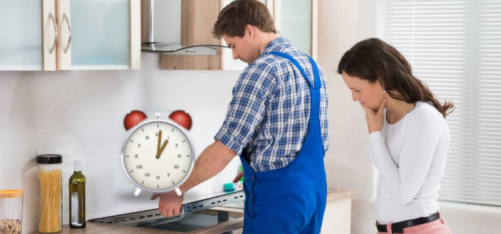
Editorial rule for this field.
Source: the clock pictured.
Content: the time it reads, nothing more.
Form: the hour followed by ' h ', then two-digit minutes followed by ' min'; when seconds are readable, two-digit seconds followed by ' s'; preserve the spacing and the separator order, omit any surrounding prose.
1 h 01 min
